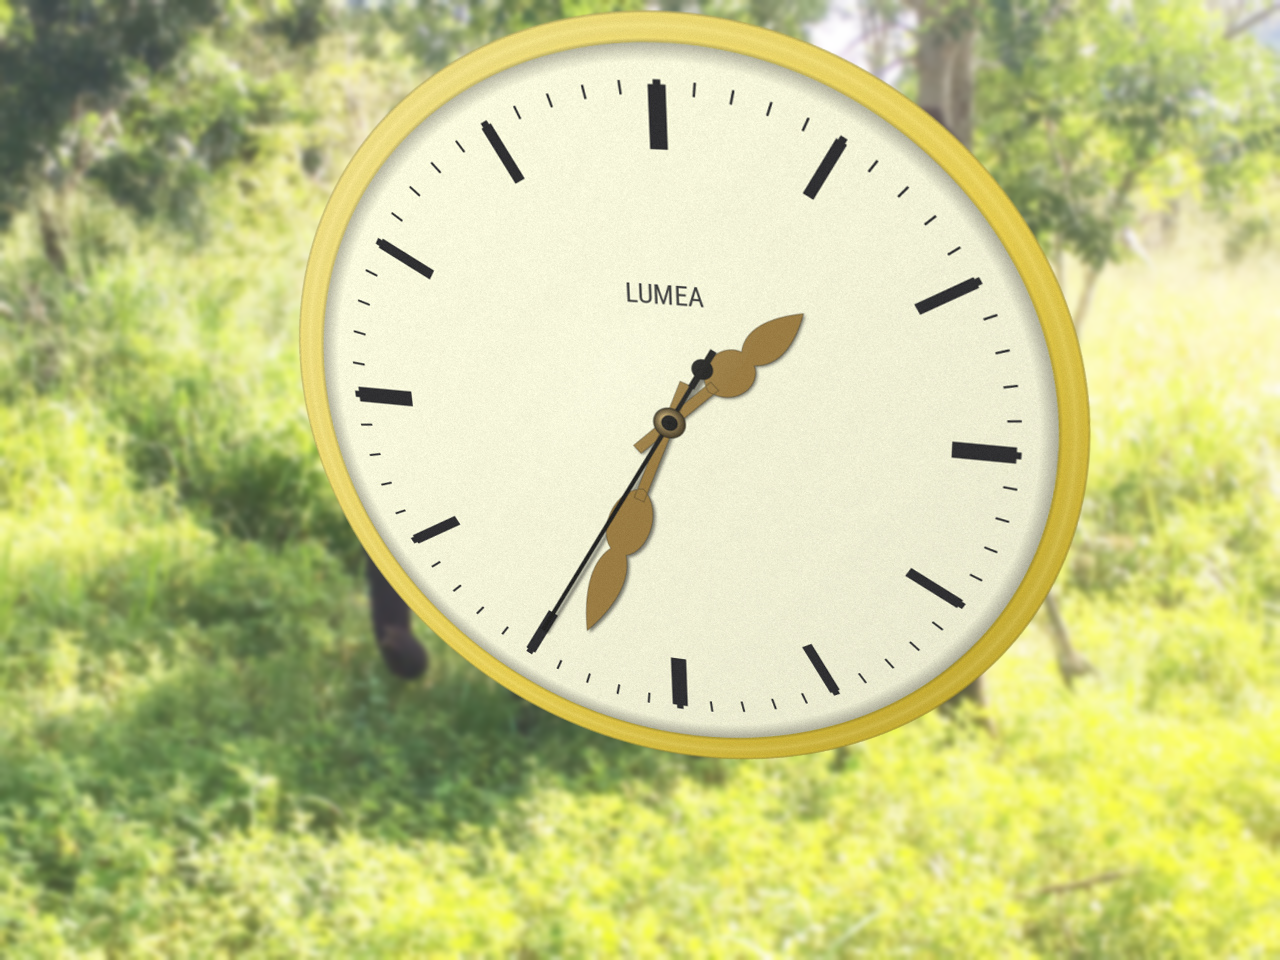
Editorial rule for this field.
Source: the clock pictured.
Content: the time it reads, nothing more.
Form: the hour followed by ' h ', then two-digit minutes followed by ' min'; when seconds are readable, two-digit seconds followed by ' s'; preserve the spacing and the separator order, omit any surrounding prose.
1 h 33 min 35 s
